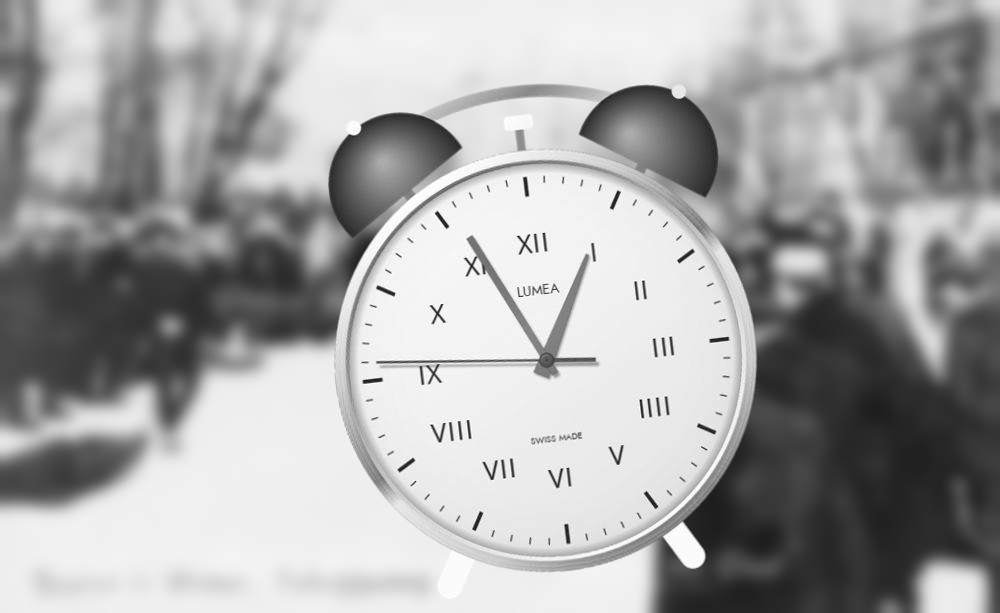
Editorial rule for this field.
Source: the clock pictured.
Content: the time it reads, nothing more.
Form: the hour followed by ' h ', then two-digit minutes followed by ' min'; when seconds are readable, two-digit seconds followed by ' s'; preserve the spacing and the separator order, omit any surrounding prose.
12 h 55 min 46 s
